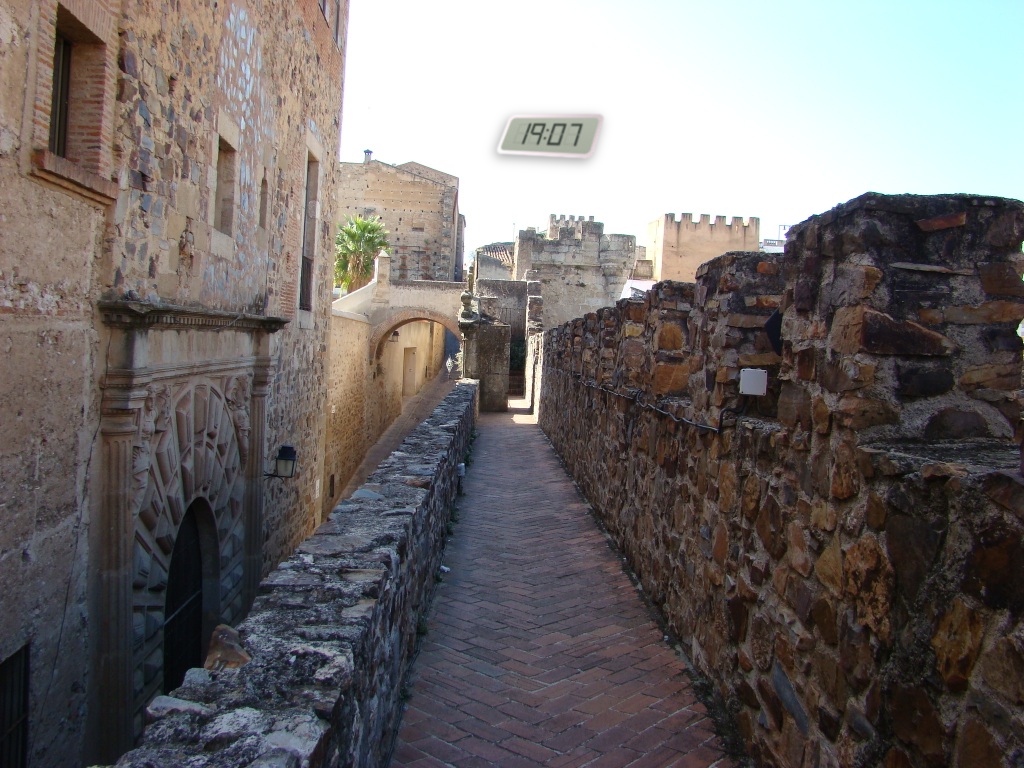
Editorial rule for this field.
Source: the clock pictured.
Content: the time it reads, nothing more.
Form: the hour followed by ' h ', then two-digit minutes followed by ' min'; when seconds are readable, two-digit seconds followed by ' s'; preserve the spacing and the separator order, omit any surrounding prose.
19 h 07 min
